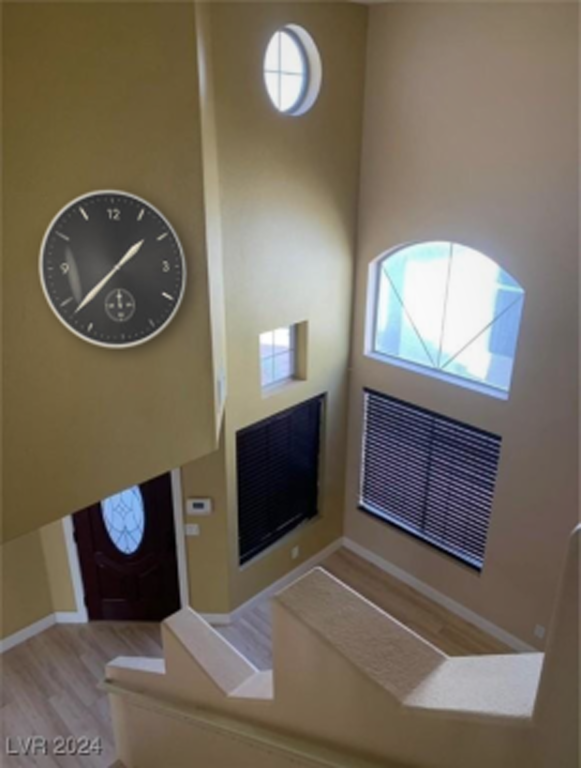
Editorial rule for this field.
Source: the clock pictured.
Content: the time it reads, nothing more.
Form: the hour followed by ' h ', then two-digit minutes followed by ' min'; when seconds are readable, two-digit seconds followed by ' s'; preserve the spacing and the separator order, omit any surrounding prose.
1 h 38 min
